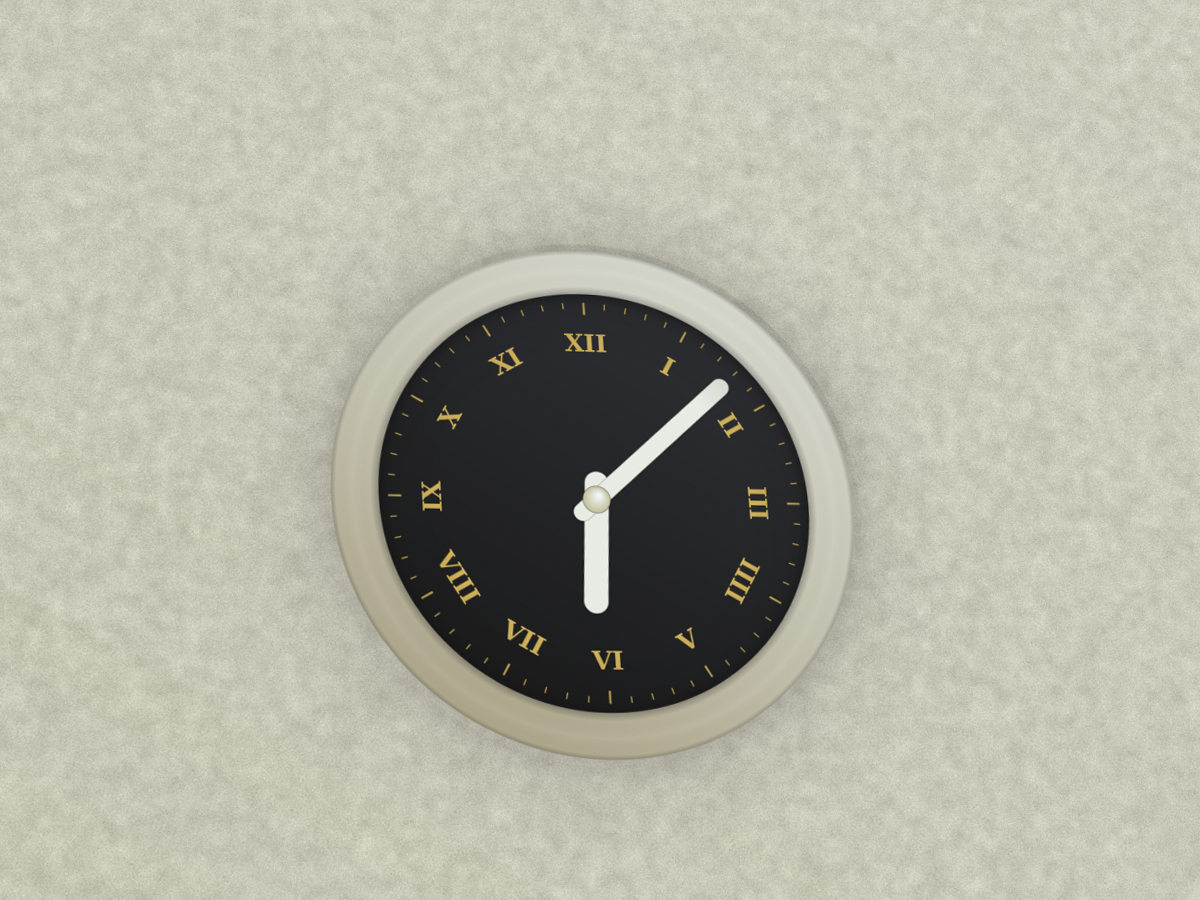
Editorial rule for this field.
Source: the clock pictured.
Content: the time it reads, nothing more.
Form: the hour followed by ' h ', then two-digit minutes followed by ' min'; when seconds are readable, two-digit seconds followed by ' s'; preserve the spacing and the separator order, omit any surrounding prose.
6 h 08 min
